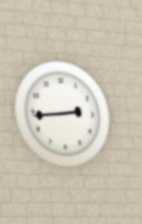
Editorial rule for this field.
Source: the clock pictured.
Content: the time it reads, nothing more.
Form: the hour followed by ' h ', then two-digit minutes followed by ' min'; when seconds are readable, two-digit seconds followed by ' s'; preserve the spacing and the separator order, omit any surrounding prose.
2 h 44 min
